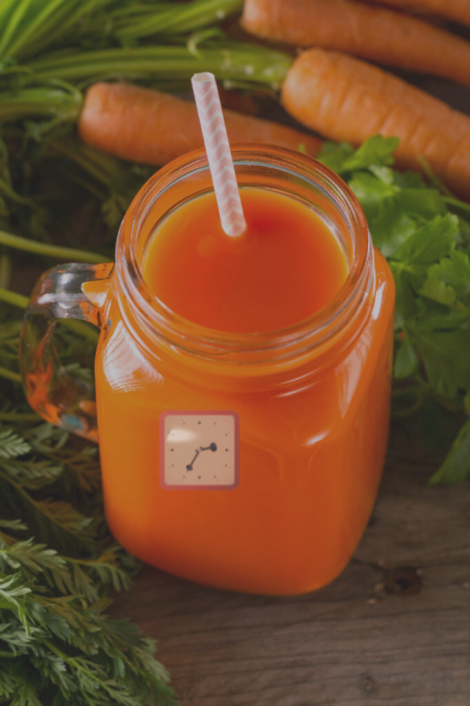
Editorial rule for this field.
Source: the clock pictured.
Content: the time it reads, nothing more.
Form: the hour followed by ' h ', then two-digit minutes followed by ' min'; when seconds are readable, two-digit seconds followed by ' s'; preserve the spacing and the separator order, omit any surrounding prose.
2 h 35 min
